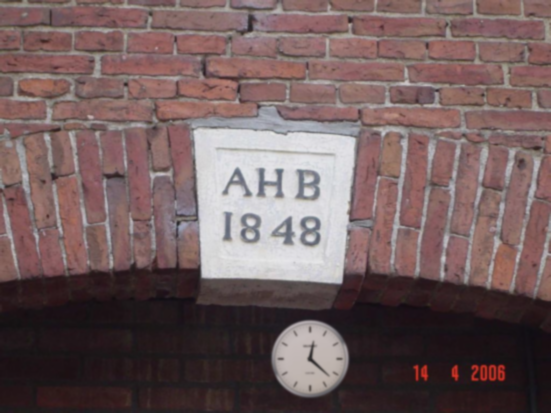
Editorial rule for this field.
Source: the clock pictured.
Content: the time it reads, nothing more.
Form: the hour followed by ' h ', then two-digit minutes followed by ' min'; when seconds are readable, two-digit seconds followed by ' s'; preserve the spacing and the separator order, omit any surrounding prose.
12 h 22 min
